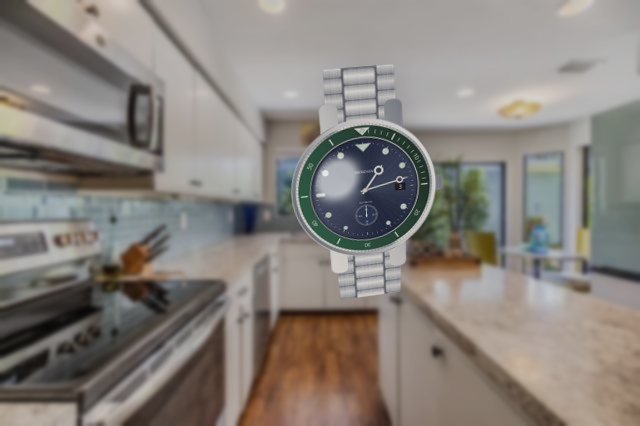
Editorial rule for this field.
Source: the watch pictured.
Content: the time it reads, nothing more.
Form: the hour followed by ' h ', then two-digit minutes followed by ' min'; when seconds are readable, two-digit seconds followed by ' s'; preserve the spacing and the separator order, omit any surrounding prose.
1 h 13 min
